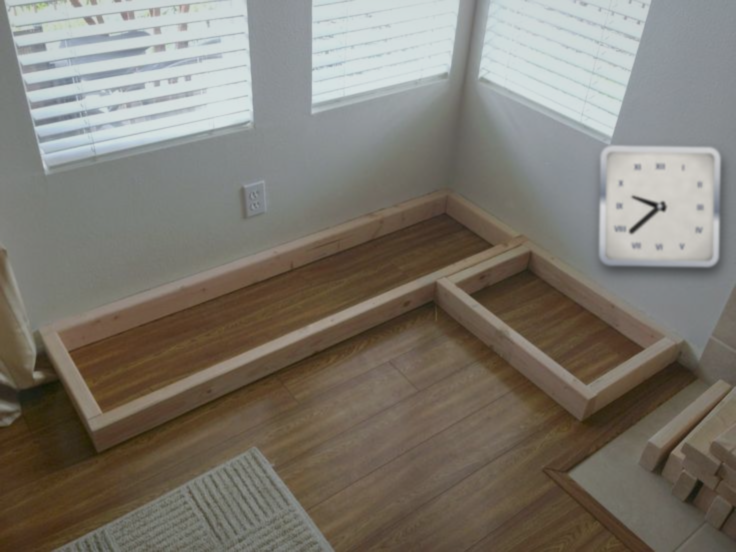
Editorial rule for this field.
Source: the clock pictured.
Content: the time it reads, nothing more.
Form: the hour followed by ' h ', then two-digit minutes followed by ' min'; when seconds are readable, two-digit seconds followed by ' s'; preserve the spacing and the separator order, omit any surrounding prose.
9 h 38 min
